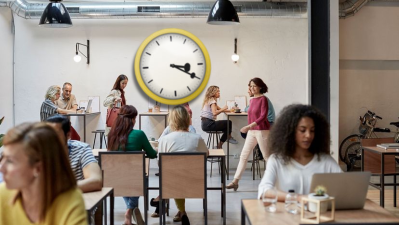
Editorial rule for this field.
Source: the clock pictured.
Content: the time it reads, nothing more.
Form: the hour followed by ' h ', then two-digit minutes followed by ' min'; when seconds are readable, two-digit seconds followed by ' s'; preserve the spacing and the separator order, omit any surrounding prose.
3 h 20 min
